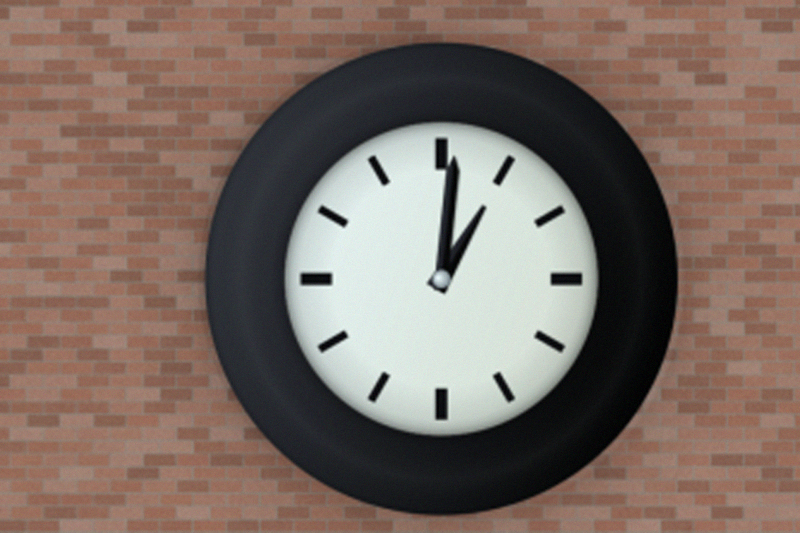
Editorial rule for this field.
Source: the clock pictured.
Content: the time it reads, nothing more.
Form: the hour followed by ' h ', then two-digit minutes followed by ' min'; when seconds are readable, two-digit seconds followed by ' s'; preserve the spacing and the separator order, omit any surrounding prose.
1 h 01 min
